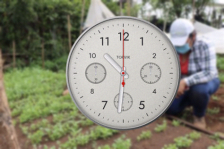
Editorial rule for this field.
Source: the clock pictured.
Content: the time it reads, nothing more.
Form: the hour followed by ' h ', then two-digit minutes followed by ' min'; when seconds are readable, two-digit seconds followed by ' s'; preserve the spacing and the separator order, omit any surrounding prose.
10 h 31 min
